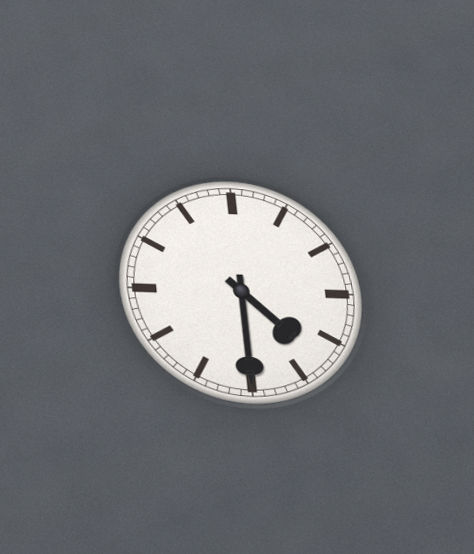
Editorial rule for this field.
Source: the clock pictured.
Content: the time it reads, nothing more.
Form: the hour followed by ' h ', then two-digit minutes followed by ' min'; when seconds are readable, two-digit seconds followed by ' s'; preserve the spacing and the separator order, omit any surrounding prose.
4 h 30 min
